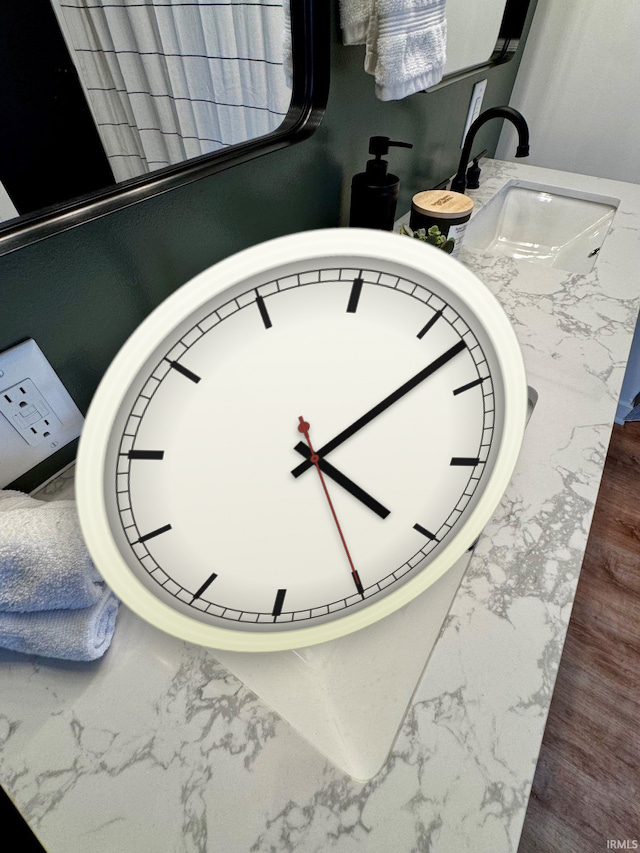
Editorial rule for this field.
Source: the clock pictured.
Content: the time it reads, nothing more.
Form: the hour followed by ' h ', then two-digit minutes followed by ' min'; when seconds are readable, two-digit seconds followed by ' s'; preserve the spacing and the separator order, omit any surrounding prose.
4 h 07 min 25 s
